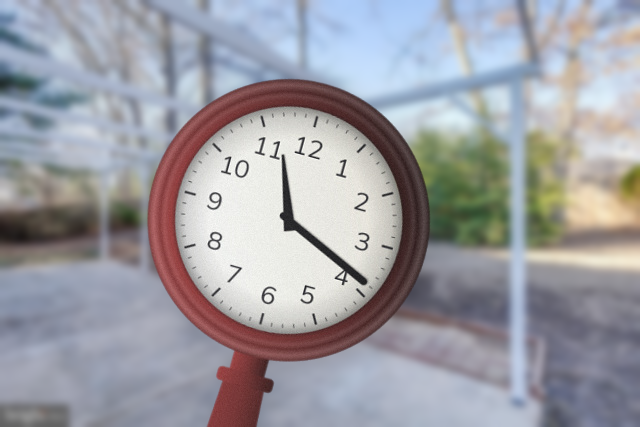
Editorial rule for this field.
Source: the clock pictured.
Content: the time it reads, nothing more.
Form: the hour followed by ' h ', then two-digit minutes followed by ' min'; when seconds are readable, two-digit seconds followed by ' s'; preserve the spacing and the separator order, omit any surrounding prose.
11 h 19 min
